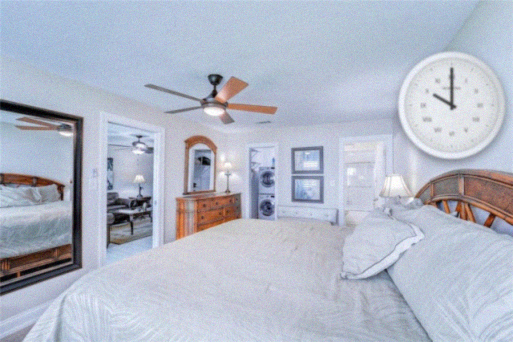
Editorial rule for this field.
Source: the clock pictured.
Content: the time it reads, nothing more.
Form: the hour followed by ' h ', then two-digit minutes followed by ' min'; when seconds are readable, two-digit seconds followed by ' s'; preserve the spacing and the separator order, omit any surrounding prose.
10 h 00 min
